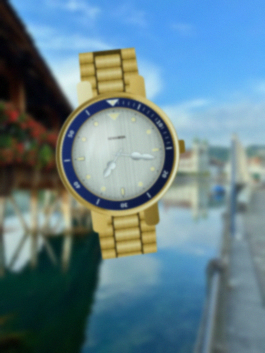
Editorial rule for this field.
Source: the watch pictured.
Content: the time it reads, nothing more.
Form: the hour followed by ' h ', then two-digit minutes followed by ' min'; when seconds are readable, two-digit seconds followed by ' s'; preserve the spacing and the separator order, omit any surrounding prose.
7 h 17 min
